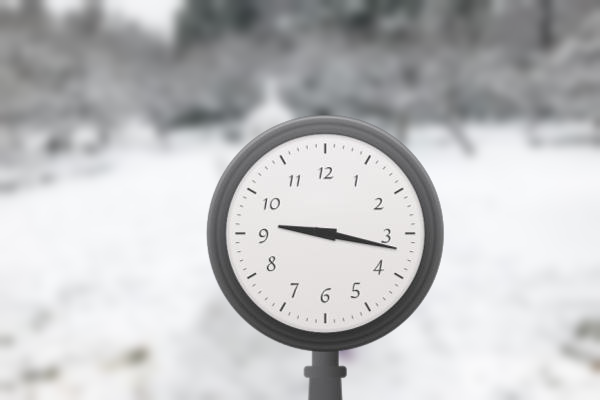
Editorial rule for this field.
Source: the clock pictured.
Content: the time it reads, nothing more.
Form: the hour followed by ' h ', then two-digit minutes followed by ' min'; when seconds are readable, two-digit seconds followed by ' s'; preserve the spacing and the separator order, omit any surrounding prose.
9 h 17 min
